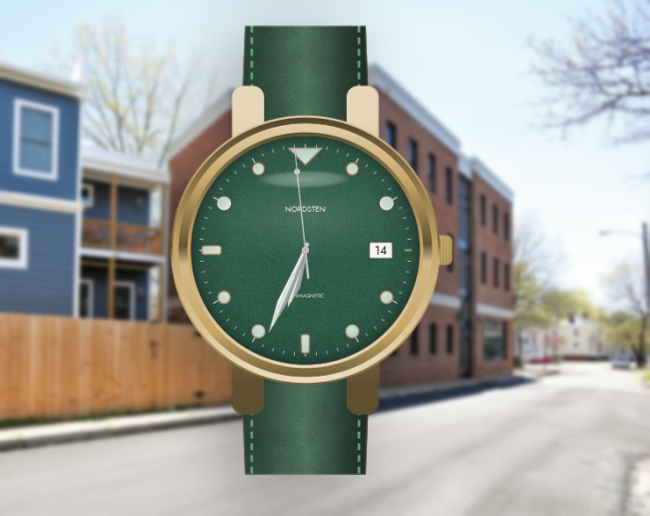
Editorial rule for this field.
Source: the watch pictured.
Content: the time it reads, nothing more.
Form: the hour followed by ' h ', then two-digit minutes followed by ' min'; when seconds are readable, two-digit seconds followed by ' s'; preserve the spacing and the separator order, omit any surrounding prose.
6 h 33 min 59 s
